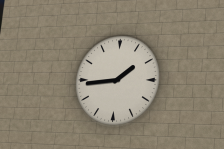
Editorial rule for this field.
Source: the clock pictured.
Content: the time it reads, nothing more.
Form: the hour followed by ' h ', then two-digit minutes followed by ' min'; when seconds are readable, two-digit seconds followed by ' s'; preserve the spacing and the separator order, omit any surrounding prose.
1 h 44 min
